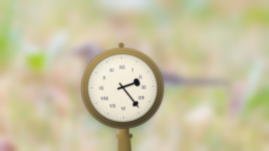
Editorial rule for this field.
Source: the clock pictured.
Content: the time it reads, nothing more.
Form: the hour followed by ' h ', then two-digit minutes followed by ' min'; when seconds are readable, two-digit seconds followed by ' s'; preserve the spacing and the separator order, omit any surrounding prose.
2 h 24 min
